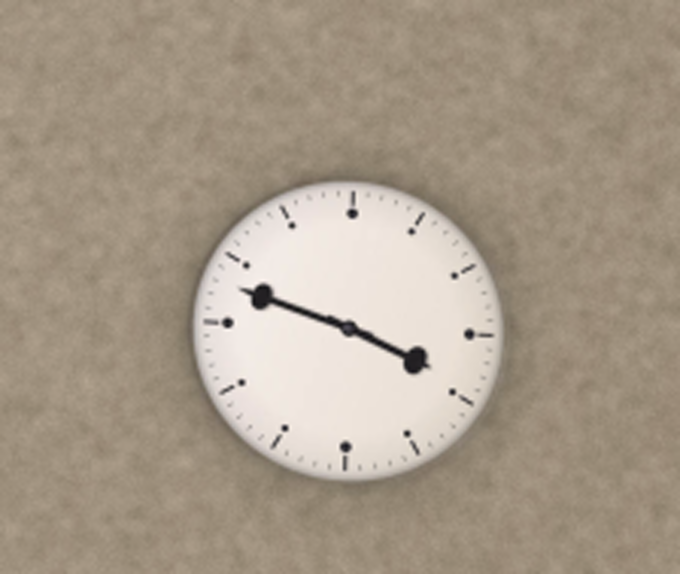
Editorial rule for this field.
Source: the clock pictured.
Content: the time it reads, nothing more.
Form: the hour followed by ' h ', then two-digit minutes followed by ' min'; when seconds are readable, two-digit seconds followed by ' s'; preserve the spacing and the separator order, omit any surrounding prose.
3 h 48 min
